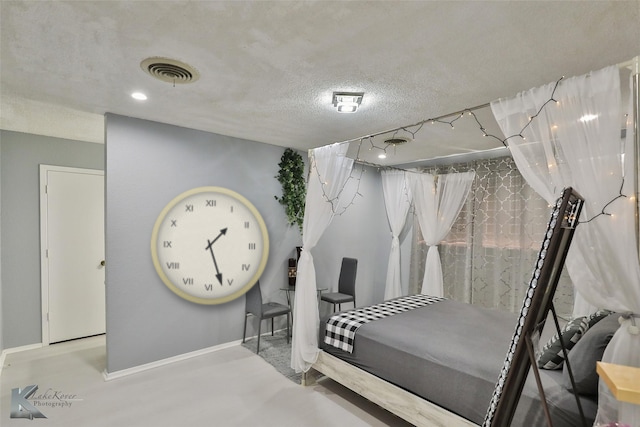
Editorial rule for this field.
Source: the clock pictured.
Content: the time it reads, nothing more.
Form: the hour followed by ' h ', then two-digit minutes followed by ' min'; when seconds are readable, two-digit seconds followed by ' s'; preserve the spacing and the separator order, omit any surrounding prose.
1 h 27 min
